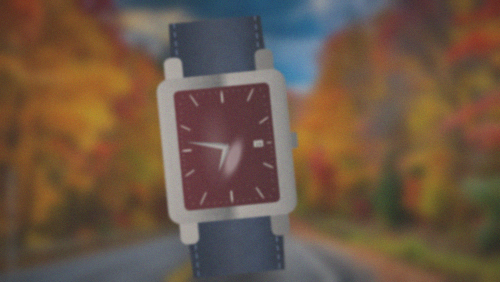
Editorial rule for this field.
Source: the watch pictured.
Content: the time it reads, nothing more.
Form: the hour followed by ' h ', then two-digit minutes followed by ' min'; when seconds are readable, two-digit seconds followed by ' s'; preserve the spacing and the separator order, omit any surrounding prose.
6 h 47 min
